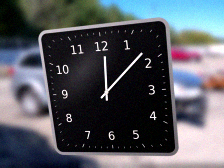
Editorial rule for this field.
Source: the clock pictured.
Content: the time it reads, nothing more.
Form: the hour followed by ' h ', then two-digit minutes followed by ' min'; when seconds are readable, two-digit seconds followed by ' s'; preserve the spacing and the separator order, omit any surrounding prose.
12 h 08 min
